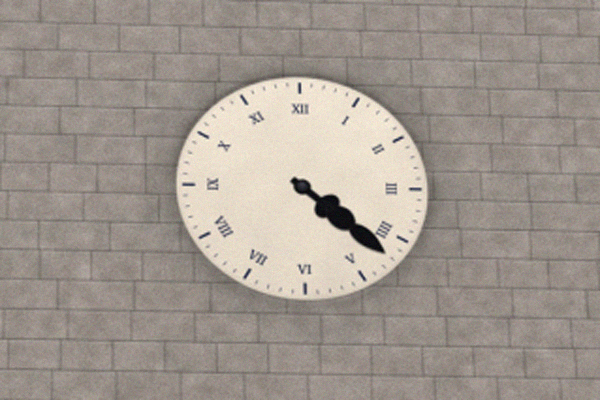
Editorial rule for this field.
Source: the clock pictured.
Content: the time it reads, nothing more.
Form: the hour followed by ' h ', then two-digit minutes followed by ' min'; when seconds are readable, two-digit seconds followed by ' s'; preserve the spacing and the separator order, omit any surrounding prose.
4 h 22 min
